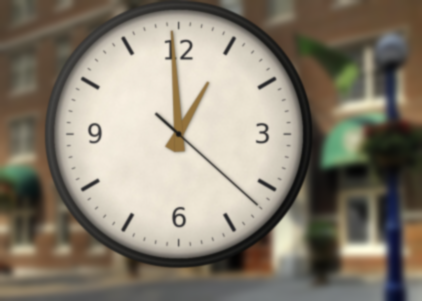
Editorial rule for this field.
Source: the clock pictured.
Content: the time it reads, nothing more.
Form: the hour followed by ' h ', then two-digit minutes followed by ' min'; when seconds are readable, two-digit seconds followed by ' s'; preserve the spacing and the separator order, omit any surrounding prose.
12 h 59 min 22 s
